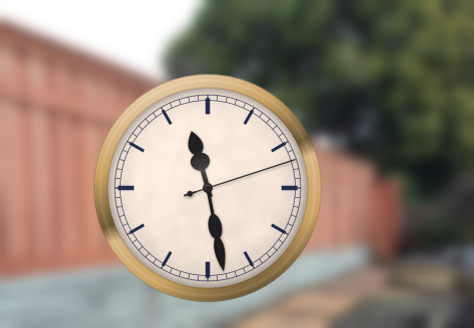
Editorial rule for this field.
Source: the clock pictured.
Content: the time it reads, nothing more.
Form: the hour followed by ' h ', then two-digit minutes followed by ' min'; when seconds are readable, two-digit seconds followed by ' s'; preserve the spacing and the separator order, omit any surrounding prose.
11 h 28 min 12 s
